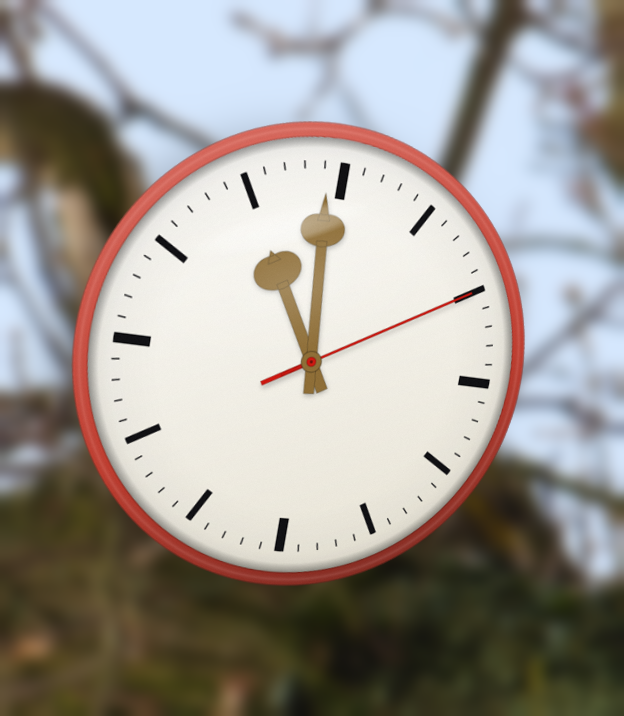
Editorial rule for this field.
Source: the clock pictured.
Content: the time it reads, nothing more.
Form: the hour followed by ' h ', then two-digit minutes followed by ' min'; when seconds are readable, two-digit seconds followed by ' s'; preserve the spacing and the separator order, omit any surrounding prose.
10 h 59 min 10 s
